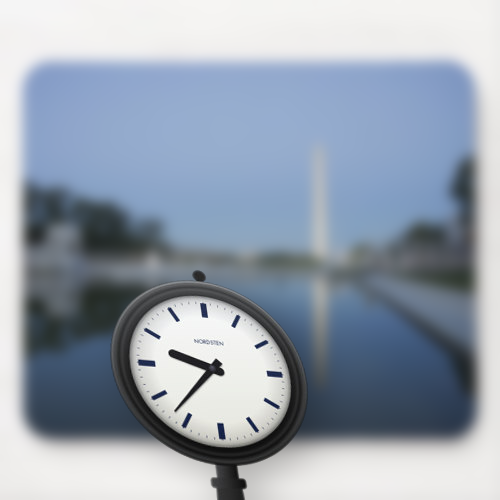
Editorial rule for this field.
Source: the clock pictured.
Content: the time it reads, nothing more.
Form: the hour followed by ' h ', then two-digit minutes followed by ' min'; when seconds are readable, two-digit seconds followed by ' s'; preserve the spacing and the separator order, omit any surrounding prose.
9 h 37 min
